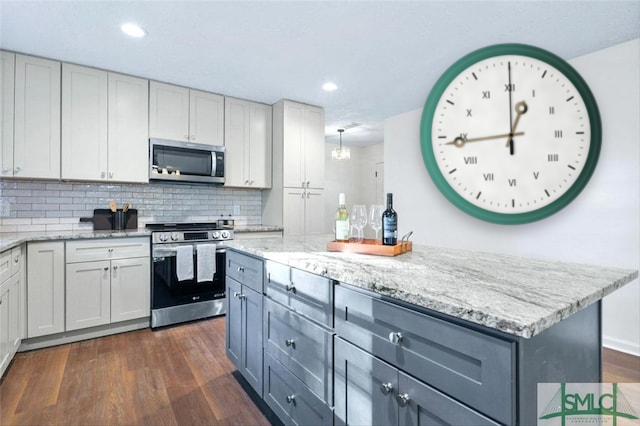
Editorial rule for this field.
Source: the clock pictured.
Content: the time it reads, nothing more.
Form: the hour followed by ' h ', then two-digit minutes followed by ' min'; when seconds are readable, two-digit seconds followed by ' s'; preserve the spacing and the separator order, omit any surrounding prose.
12 h 44 min 00 s
